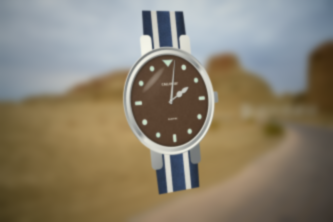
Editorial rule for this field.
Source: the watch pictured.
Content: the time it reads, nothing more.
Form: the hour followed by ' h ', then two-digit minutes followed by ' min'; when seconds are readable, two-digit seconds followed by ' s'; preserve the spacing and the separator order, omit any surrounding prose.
2 h 02 min
